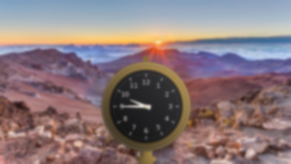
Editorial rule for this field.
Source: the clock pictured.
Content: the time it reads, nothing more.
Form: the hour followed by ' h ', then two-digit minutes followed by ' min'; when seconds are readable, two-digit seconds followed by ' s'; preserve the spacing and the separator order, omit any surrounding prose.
9 h 45 min
